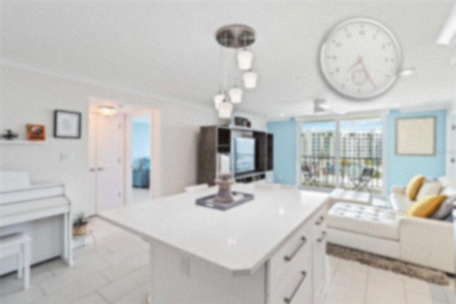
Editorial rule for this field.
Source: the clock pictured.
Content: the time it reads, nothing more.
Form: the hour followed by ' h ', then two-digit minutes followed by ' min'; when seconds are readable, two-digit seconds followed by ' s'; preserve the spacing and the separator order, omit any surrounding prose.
7 h 25 min
